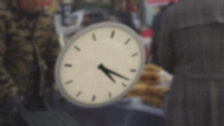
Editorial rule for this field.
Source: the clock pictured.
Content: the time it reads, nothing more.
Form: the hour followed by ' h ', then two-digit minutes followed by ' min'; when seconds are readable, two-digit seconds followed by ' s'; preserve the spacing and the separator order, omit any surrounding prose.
4 h 18 min
